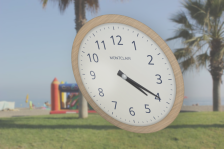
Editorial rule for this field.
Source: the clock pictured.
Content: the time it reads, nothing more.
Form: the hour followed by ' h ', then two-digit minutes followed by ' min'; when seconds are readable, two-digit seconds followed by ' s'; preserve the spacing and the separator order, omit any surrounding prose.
4 h 20 min
